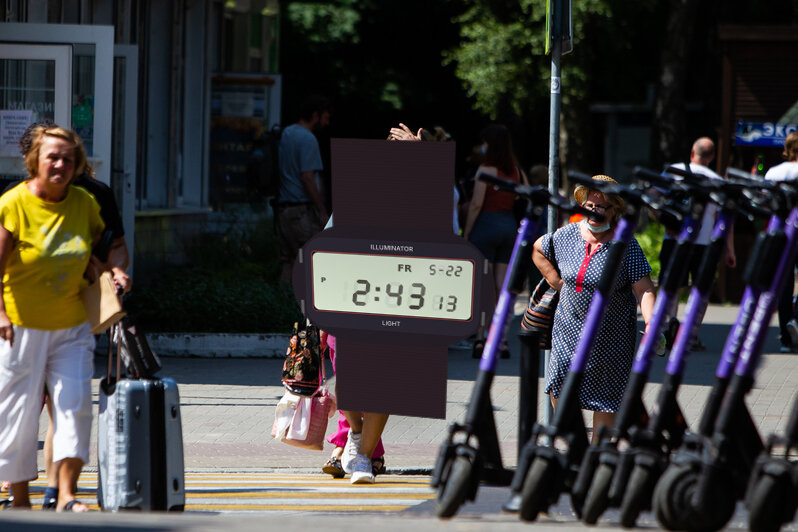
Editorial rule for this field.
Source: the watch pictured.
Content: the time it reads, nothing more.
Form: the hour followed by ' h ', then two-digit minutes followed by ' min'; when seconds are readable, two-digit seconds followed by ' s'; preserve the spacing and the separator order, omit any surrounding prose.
2 h 43 min 13 s
